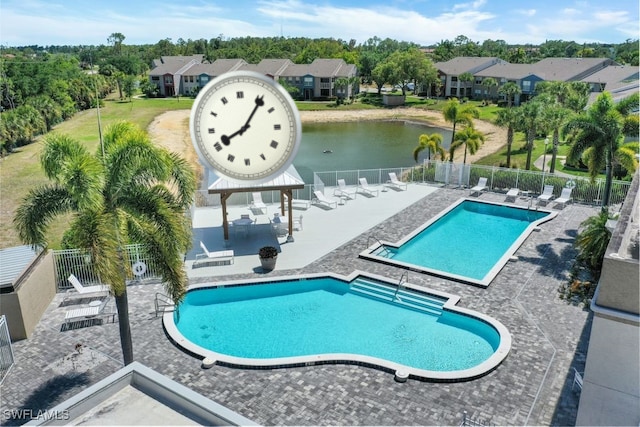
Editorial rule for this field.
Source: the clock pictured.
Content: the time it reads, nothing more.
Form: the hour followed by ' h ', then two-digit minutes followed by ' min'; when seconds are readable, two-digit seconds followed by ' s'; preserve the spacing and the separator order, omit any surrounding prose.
8 h 06 min
